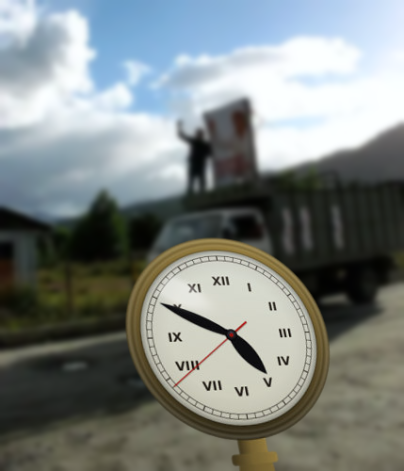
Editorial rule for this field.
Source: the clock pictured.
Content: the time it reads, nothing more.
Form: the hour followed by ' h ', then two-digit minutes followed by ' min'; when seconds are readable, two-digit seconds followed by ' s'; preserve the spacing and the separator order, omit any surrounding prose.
4 h 49 min 39 s
